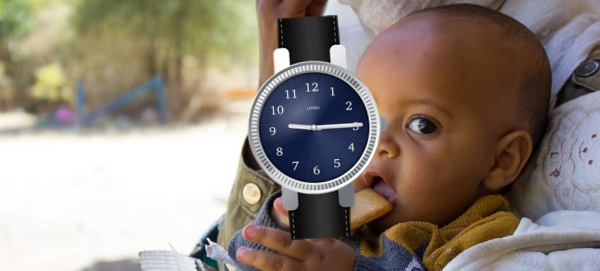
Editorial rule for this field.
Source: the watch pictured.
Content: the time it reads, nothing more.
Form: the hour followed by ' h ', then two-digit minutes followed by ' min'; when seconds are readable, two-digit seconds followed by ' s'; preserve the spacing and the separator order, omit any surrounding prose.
9 h 15 min
